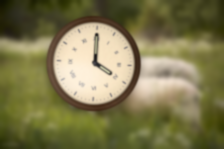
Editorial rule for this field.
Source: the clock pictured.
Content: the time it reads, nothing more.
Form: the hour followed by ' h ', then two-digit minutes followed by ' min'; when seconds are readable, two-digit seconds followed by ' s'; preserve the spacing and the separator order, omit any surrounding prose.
4 h 00 min
